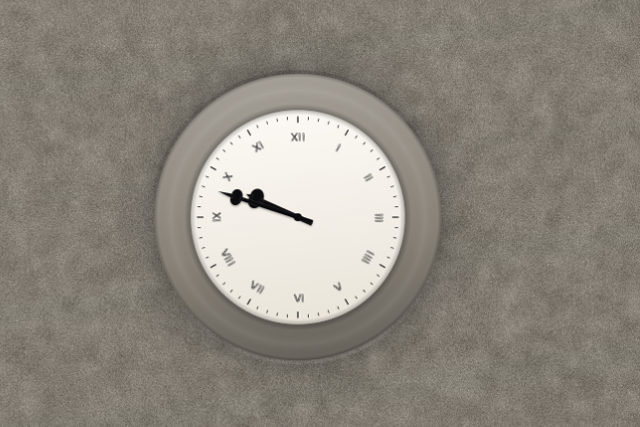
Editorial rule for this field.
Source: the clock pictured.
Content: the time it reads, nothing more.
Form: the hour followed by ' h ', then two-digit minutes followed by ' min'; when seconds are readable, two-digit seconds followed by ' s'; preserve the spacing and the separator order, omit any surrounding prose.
9 h 48 min
